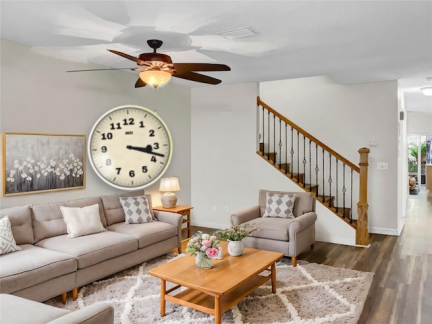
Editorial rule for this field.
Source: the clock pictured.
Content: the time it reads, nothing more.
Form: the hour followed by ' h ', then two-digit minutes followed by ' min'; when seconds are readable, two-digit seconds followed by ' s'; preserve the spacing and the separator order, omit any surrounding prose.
3 h 18 min
